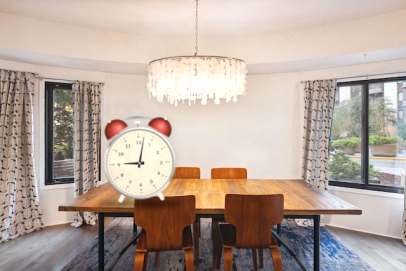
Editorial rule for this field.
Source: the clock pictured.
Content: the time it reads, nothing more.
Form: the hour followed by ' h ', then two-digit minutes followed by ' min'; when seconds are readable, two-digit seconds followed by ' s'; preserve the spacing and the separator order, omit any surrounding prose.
9 h 02 min
